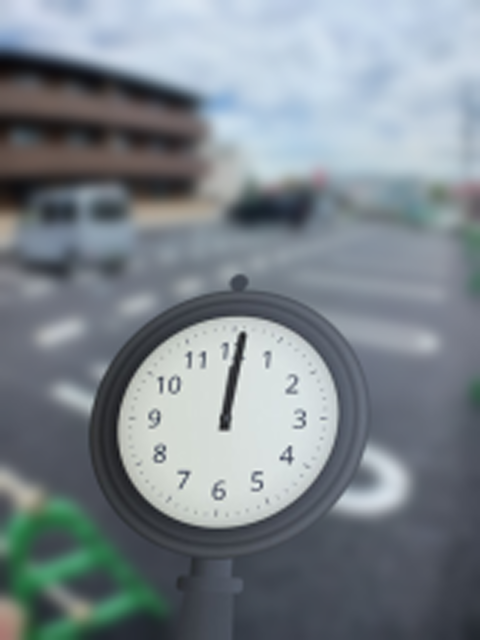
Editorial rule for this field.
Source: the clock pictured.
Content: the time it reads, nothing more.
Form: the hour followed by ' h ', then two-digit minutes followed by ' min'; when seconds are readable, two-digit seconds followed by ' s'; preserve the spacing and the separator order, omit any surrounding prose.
12 h 01 min
